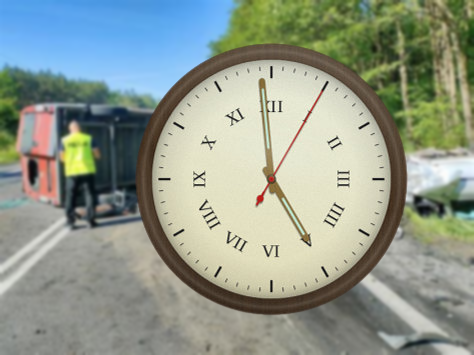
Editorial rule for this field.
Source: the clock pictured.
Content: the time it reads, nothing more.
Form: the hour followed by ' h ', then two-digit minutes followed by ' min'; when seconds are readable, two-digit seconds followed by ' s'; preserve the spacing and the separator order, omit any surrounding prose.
4 h 59 min 05 s
